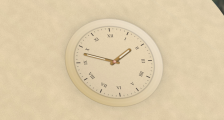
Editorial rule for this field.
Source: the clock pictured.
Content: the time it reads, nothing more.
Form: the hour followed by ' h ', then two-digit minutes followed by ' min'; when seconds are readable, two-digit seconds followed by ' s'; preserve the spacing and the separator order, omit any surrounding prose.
1 h 48 min
